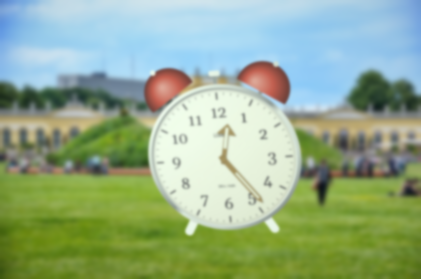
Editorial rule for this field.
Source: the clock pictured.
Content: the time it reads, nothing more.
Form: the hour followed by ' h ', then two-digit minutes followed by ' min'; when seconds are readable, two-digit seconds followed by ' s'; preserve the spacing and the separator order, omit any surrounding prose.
12 h 24 min
